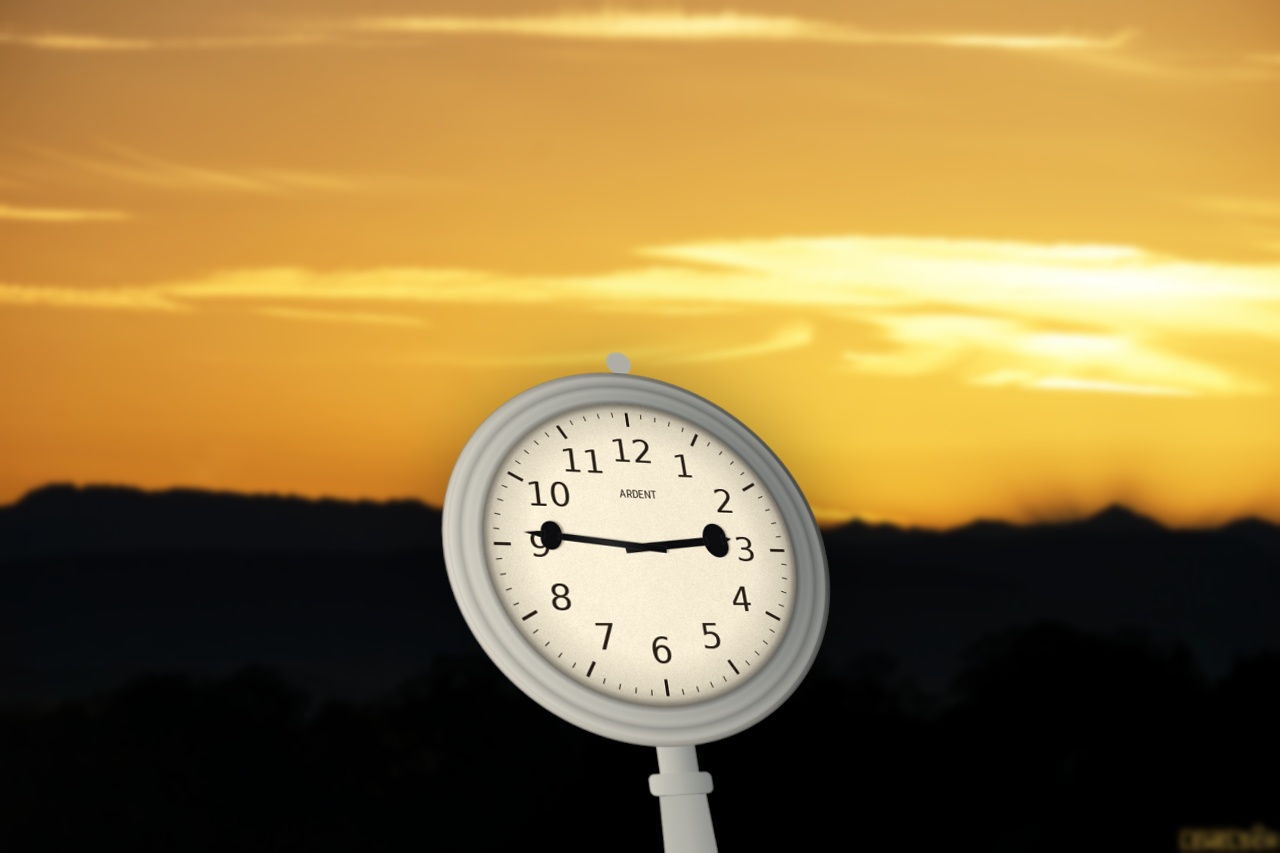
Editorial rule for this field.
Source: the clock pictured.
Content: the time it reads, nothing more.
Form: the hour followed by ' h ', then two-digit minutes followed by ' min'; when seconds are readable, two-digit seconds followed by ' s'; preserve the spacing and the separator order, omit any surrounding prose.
2 h 46 min
